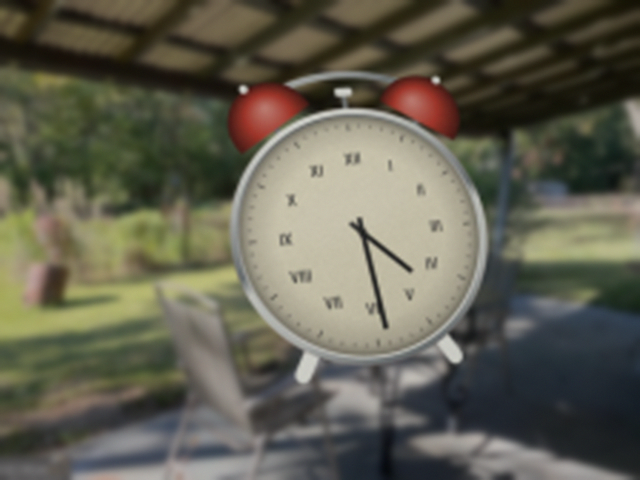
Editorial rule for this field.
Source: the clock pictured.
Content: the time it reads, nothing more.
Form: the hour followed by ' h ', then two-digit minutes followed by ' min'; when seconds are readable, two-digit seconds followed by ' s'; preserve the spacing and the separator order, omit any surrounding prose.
4 h 29 min
